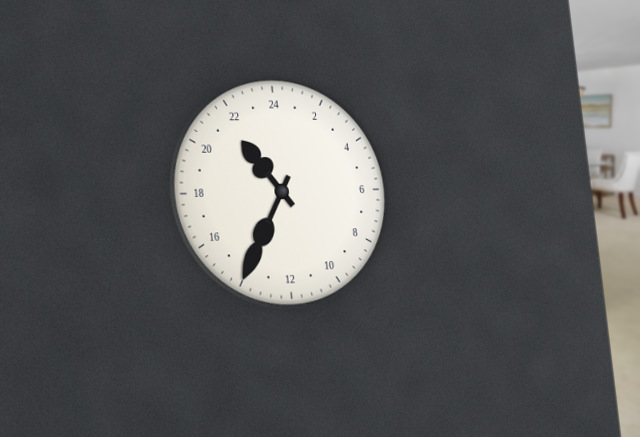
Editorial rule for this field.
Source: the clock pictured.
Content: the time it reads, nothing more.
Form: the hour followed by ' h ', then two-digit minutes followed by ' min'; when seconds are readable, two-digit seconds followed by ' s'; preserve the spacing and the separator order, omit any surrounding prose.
21 h 35 min
